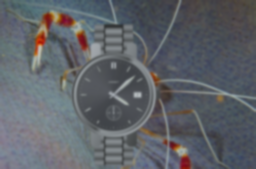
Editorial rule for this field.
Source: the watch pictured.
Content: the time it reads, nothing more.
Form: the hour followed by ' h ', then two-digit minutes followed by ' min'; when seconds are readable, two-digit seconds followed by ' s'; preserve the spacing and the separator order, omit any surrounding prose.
4 h 08 min
